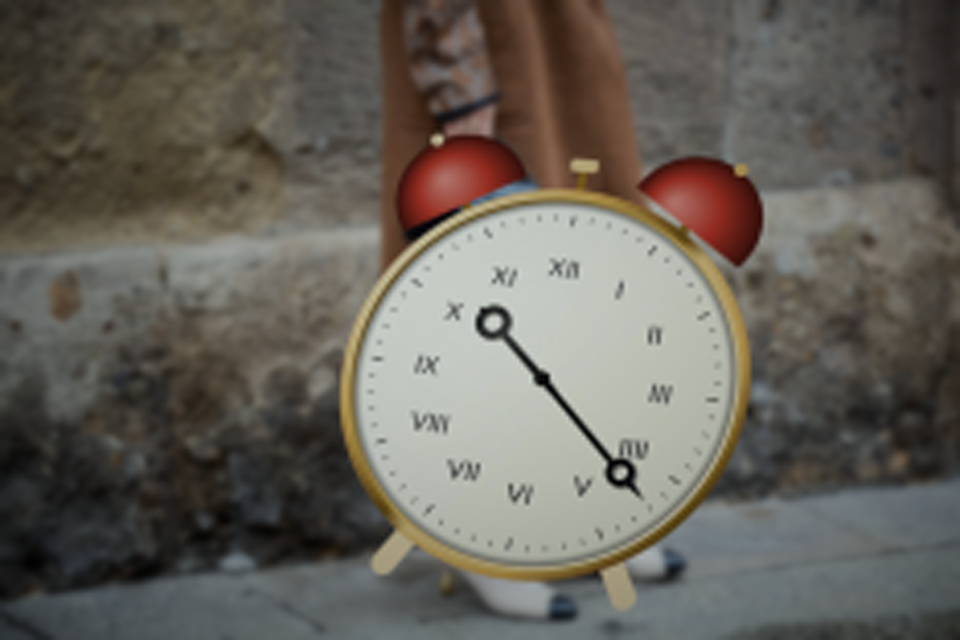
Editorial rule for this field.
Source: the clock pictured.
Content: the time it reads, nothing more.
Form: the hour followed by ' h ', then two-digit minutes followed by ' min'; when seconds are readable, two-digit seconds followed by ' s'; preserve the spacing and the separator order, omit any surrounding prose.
10 h 22 min
